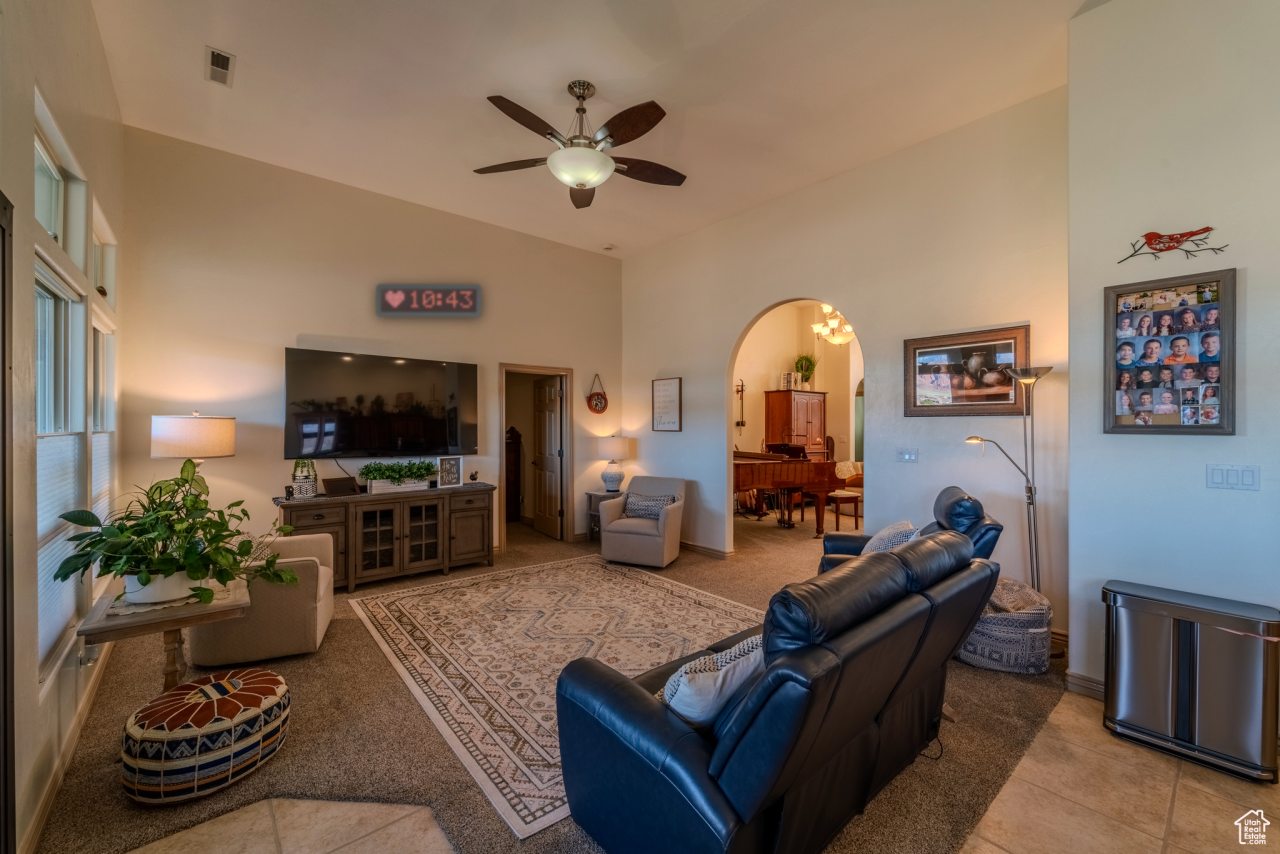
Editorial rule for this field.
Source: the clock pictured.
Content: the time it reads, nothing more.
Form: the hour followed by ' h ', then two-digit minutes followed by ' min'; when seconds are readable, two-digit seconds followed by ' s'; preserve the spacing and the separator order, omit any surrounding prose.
10 h 43 min
